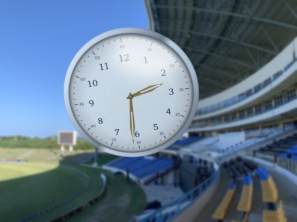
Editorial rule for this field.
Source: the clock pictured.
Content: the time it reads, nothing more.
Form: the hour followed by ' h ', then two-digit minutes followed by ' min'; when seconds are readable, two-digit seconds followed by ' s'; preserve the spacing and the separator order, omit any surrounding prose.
2 h 31 min
